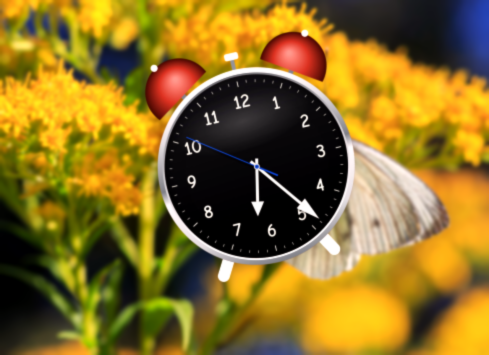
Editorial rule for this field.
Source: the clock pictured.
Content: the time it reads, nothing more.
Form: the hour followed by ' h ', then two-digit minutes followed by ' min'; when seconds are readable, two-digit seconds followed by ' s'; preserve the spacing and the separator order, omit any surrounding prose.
6 h 23 min 51 s
